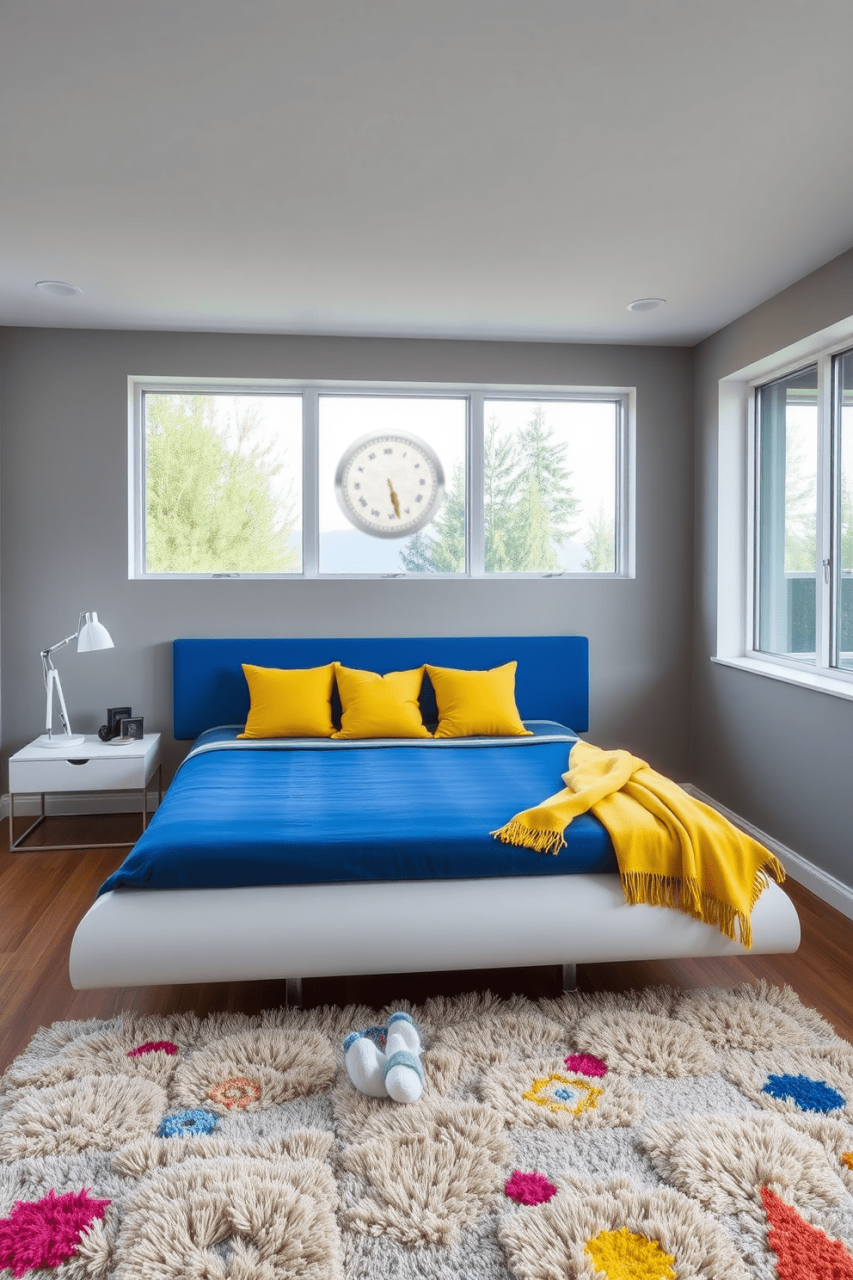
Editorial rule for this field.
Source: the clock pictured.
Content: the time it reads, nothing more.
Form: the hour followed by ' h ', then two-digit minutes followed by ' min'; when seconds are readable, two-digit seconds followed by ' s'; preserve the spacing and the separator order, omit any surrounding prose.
5 h 28 min
